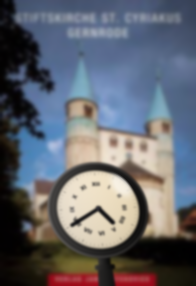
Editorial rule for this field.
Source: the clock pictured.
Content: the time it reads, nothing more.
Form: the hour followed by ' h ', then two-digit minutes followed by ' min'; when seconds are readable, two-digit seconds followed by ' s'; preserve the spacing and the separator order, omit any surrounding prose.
4 h 40 min
